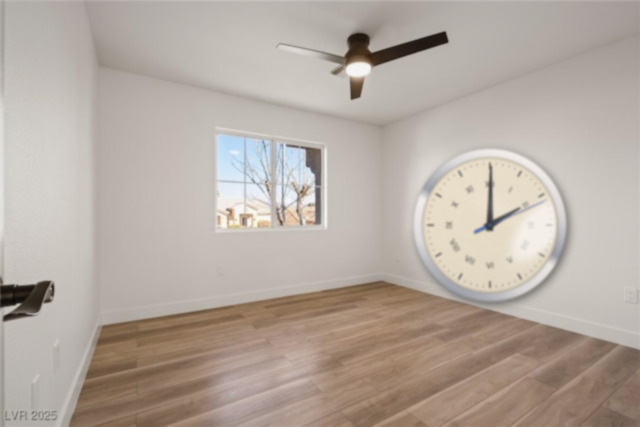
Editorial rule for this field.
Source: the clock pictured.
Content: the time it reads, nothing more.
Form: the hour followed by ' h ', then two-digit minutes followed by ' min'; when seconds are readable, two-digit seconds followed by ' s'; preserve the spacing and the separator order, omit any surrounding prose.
2 h 00 min 11 s
